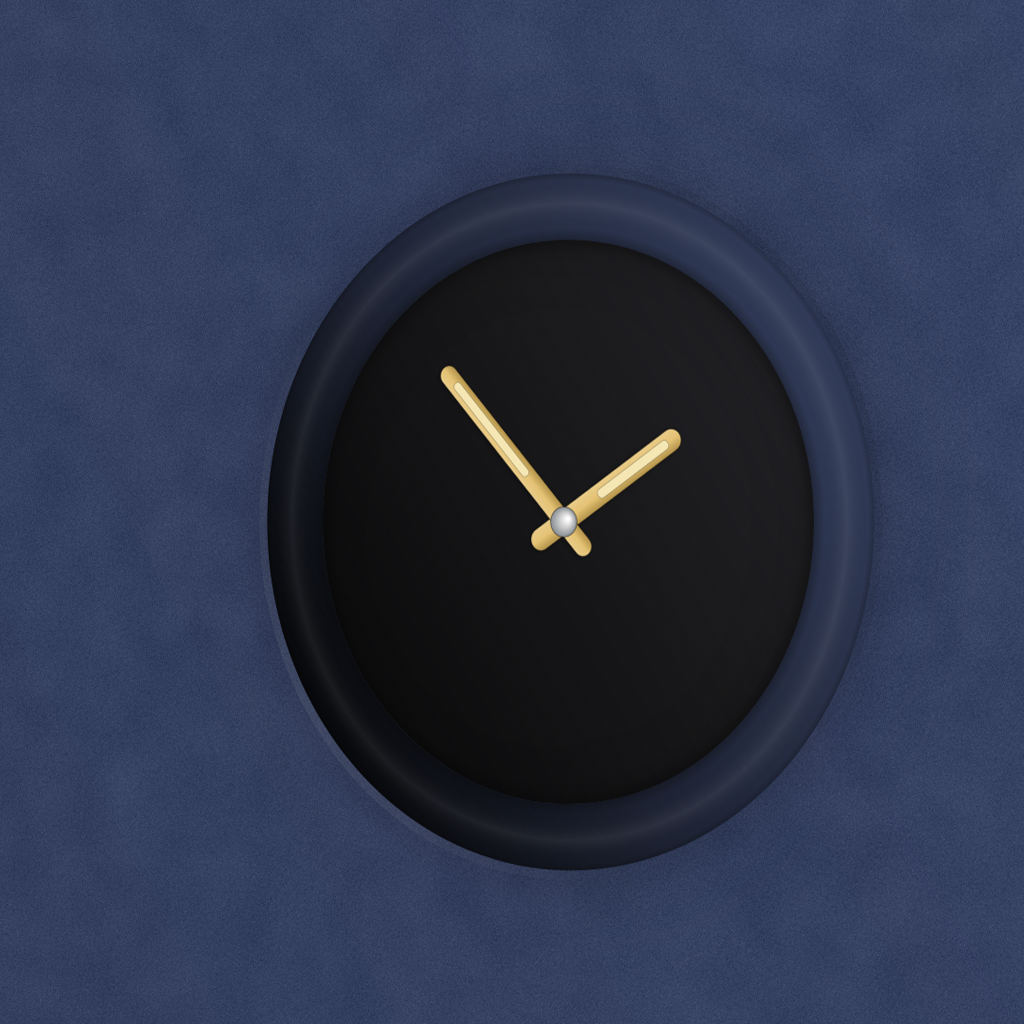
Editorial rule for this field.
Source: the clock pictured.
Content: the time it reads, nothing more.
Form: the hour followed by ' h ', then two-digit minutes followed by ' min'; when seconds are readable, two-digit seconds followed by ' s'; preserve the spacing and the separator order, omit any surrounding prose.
1 h 53 min
